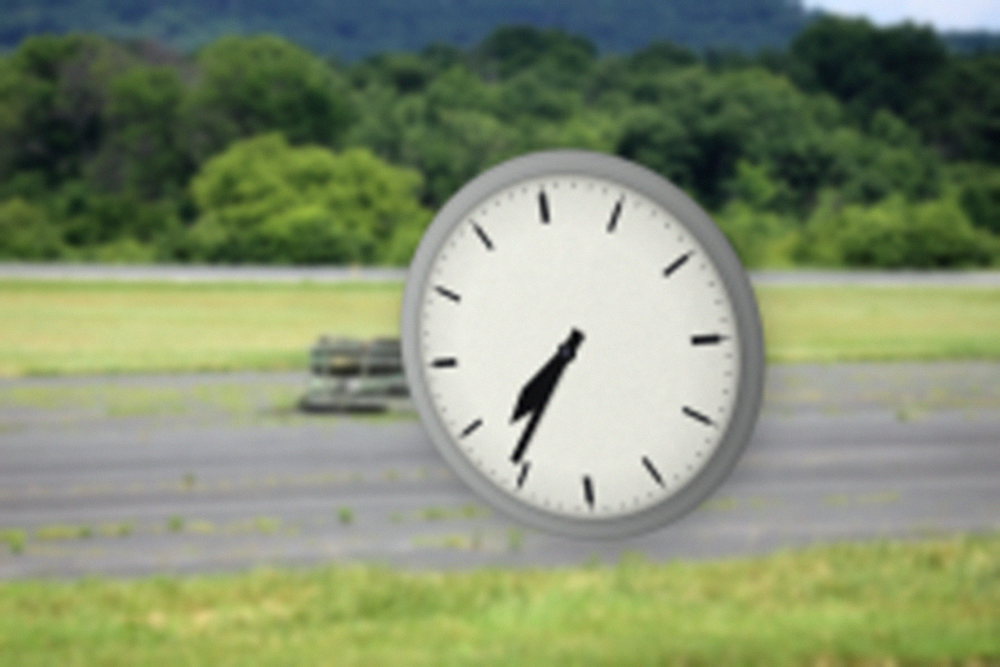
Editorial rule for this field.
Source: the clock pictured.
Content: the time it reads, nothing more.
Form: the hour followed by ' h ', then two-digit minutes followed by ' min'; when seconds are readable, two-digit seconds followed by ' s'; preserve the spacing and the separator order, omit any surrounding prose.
7 h 36 min
